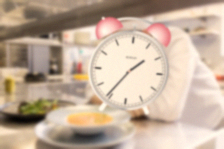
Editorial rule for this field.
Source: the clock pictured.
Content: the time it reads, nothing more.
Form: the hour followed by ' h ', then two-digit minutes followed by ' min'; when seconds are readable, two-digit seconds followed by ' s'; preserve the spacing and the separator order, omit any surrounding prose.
1 h 36 min
